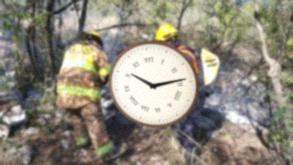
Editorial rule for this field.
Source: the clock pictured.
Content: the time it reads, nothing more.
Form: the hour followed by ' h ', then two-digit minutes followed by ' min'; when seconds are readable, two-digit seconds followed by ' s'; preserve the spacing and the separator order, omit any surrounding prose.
10 h 14 min
